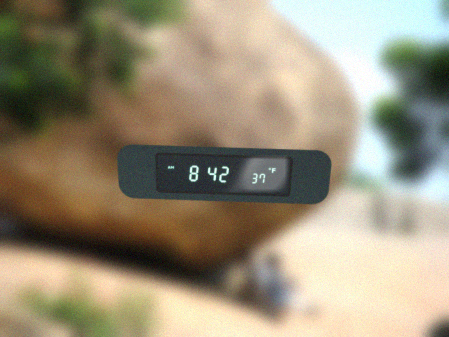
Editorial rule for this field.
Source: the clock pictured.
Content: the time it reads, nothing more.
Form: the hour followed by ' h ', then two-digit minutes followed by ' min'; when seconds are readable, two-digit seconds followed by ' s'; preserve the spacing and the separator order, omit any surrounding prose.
8 h 42 min
